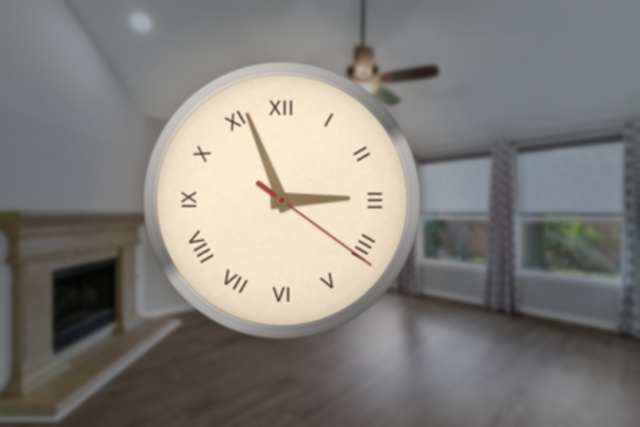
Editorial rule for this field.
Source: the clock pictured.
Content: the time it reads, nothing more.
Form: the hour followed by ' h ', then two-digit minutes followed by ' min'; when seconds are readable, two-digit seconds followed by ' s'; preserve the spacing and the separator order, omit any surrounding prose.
2 h 56 min 21 s
